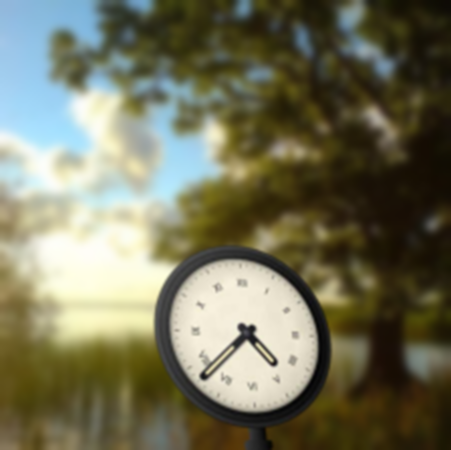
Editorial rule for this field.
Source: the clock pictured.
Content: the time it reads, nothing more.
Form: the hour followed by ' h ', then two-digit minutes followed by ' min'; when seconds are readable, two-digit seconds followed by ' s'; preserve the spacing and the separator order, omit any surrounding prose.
4 h 38 min
